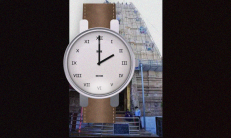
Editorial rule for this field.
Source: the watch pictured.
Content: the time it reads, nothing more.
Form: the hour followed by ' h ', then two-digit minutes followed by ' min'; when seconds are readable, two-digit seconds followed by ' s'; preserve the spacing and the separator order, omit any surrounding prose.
2 h 00 min
